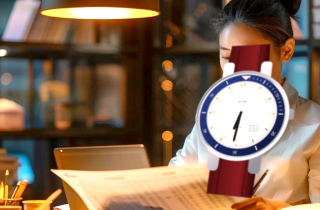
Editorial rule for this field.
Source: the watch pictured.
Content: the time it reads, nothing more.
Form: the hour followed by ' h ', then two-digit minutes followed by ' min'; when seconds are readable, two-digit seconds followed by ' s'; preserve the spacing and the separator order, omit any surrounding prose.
6 h 31 min
